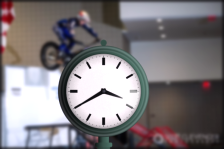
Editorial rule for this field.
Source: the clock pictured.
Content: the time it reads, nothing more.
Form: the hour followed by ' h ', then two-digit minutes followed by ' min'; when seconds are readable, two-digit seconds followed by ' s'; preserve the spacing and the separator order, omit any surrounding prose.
3 h 40 min
